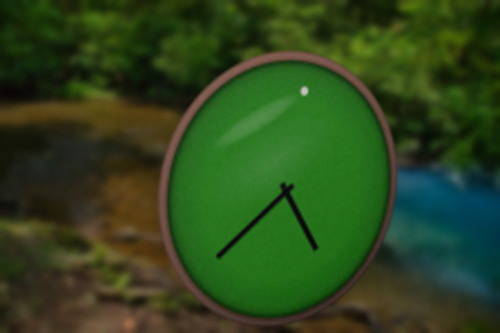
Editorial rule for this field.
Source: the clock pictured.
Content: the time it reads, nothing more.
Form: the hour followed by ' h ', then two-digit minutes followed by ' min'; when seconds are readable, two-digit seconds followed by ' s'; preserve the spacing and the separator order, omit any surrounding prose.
4 h 37 min
